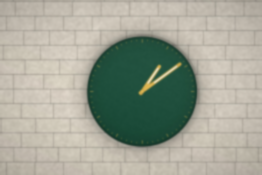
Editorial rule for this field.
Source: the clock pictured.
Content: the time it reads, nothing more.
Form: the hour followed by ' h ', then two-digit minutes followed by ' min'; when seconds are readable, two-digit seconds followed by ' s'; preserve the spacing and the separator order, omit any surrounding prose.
1 h 09 min
